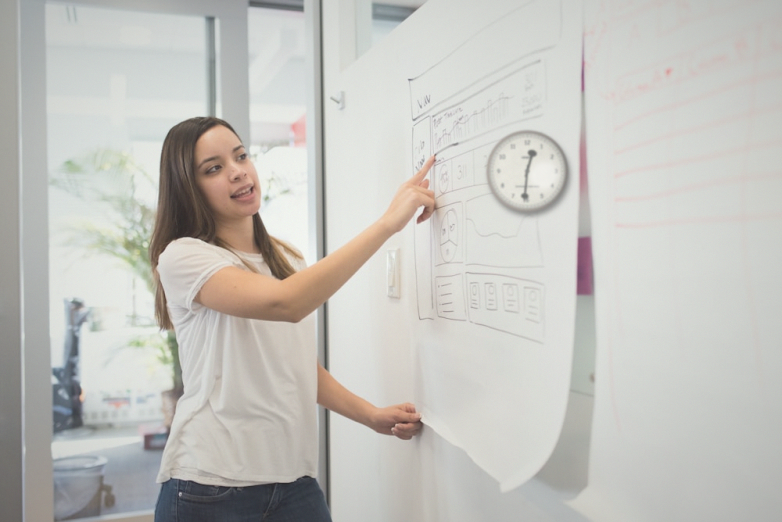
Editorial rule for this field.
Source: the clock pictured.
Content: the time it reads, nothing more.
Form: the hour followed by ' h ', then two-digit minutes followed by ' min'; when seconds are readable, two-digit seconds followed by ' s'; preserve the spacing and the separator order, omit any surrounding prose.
12 h 31 min
